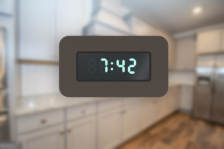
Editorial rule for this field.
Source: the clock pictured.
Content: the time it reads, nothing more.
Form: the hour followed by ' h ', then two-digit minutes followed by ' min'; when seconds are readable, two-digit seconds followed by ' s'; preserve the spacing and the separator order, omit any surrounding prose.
7 h 42 min
